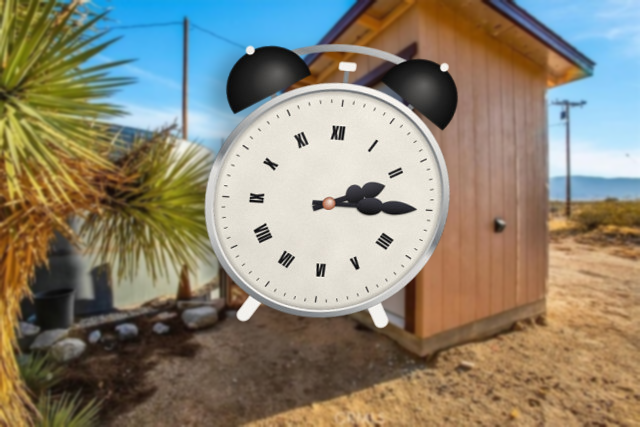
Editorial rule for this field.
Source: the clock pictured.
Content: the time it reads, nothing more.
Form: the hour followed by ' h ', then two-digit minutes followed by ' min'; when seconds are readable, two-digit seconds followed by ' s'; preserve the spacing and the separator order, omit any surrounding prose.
2 h 15 min
